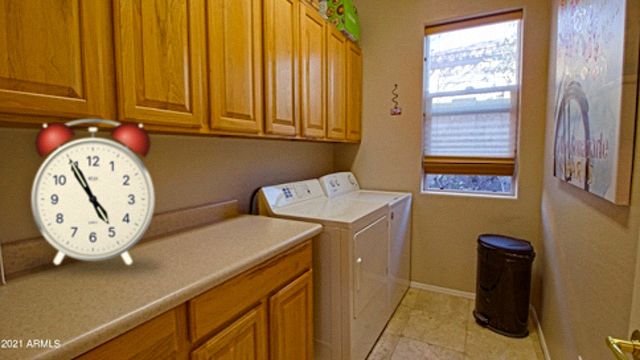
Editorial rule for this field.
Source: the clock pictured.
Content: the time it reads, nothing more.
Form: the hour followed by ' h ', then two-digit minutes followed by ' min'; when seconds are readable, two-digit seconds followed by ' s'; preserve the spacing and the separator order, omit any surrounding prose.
4 h 55 min
